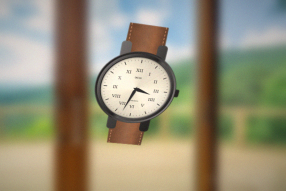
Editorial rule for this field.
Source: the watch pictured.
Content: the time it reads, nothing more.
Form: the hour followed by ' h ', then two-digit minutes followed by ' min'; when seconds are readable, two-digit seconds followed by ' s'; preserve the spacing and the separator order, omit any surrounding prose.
3 h 33 min
